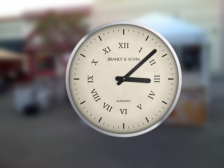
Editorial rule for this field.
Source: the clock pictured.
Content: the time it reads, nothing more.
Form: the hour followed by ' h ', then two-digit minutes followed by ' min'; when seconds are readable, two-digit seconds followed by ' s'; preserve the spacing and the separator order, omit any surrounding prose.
3 h 08 min
